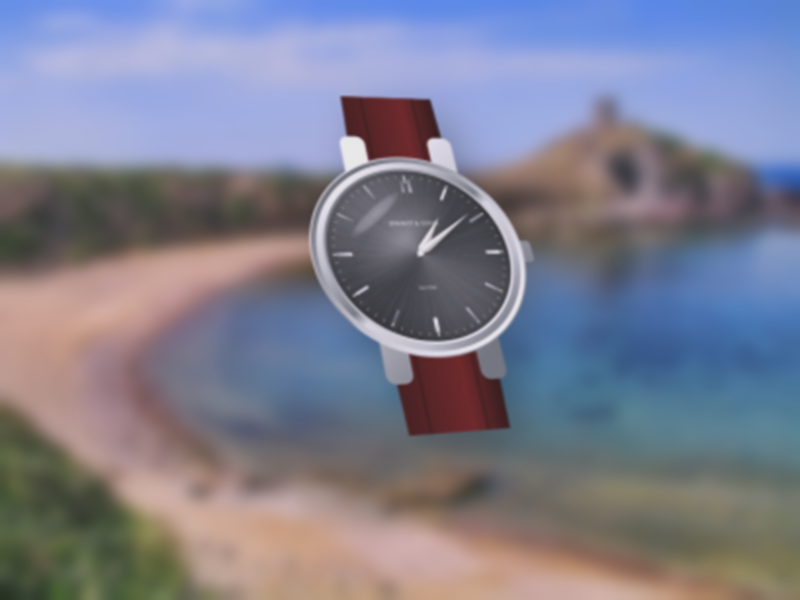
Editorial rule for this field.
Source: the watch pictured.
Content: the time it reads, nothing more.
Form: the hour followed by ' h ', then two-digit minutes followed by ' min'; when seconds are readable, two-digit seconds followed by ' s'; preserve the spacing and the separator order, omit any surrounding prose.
1 h 09 min
